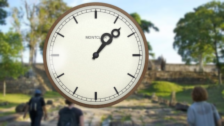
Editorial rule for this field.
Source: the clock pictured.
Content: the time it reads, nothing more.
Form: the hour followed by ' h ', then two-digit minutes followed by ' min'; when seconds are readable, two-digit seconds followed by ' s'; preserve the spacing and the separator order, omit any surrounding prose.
1 h 07 min
